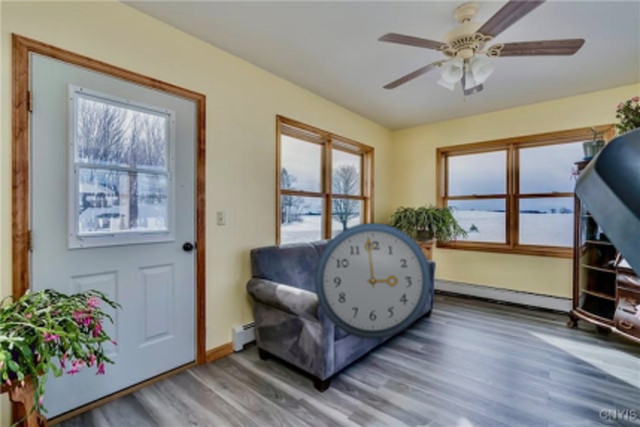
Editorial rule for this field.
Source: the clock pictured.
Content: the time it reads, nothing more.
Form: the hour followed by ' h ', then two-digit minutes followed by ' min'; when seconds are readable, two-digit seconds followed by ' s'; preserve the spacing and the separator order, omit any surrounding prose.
2 h 59 min
